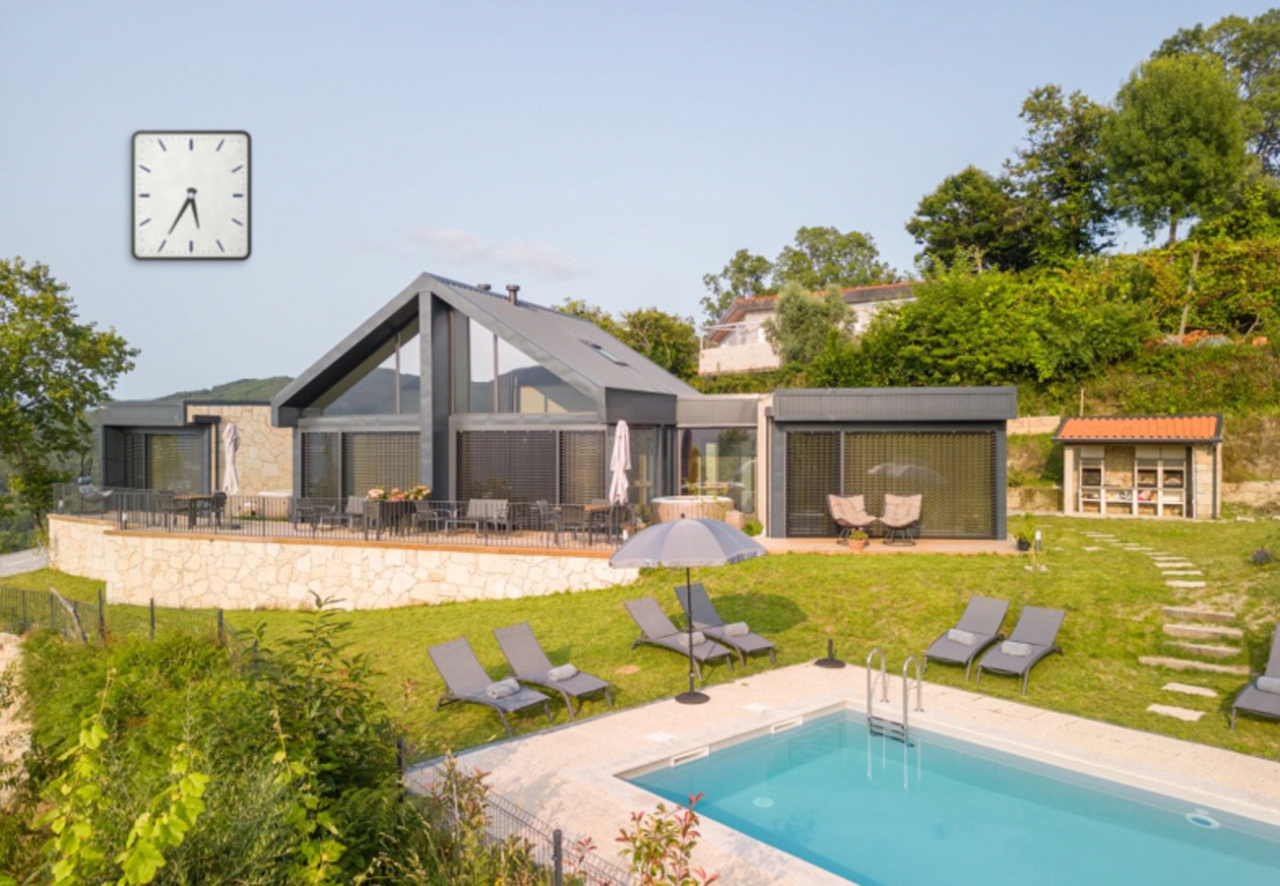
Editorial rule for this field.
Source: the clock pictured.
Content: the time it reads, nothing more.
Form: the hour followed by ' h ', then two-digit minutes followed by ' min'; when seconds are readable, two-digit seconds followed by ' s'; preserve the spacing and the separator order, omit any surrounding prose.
5 h 35 min
